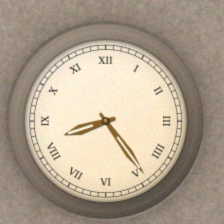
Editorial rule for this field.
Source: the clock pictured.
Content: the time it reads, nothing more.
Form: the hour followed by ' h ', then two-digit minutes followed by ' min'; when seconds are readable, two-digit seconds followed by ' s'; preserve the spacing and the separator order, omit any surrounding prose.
8 h 24 min
